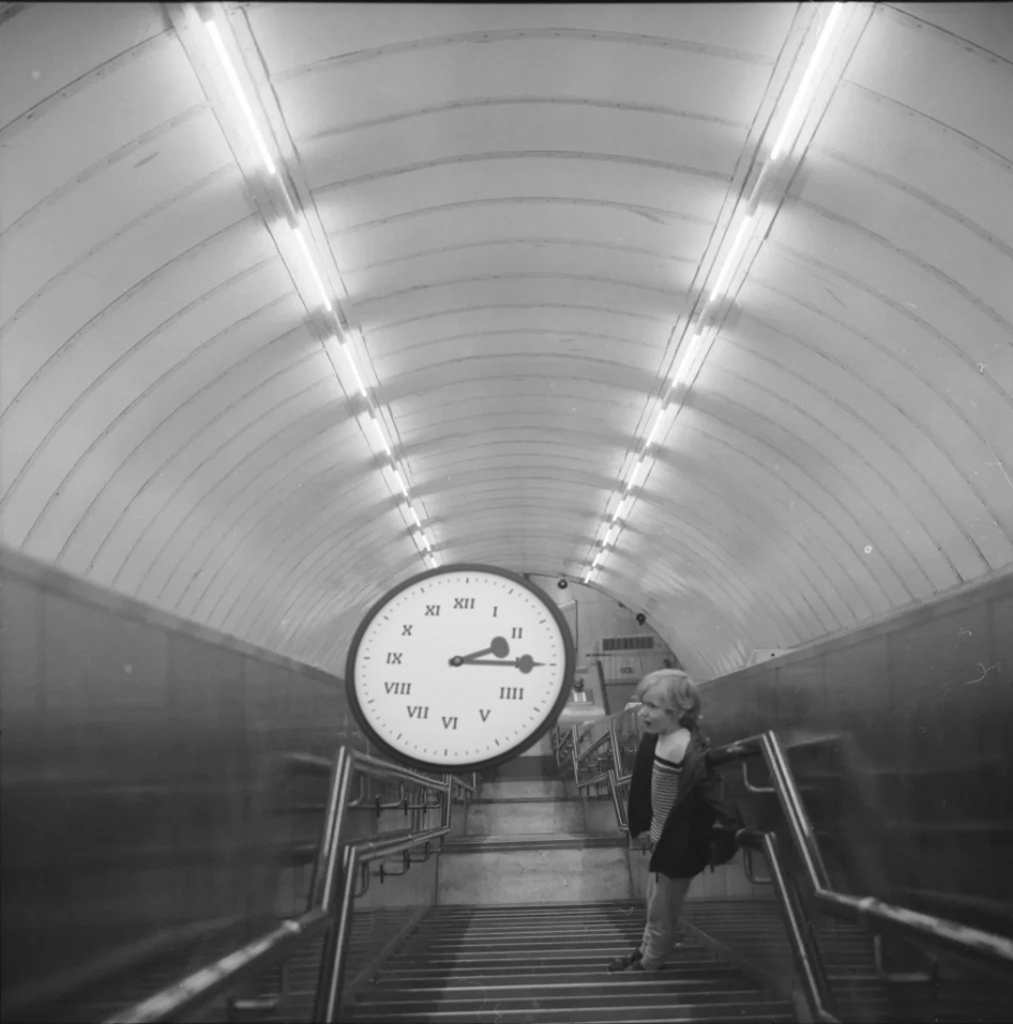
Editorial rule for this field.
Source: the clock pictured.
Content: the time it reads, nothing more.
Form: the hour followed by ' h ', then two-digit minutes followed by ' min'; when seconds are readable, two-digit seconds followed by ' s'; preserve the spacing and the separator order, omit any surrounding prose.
2 h 15 min
